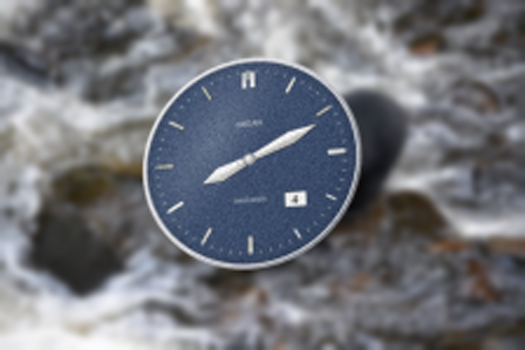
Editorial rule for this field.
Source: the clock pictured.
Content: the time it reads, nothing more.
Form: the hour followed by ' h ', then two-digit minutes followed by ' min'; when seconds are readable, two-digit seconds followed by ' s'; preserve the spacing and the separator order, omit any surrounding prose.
8 h 11 min
